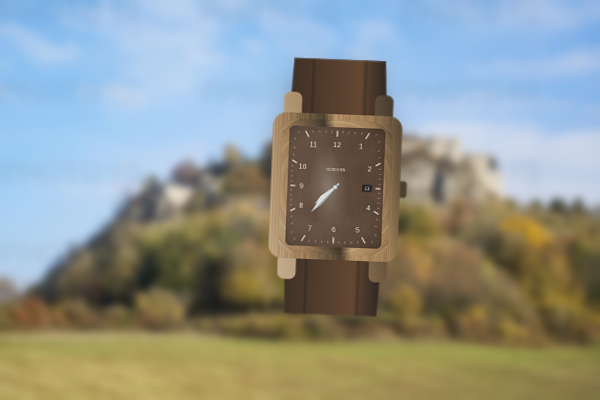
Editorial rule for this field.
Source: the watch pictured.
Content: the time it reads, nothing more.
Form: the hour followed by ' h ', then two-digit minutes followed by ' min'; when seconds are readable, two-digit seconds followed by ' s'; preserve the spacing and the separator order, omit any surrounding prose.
7 h 37 min
